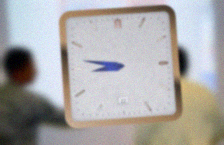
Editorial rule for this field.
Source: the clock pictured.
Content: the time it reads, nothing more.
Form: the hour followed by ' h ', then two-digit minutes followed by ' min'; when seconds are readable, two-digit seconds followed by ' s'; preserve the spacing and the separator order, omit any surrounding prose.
8 h 47 min
